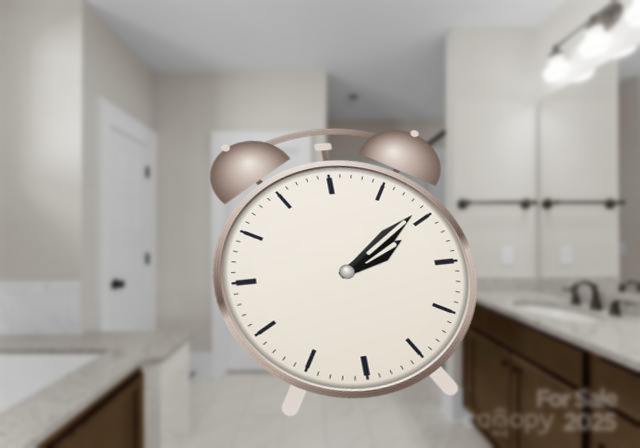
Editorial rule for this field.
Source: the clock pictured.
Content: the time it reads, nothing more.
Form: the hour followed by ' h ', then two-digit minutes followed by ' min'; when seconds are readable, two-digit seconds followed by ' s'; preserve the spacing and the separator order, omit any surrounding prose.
2 h 09 min
